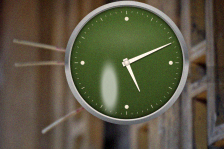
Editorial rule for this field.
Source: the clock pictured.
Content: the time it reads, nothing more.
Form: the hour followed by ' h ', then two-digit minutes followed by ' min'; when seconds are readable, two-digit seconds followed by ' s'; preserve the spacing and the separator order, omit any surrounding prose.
5 h 11 min
